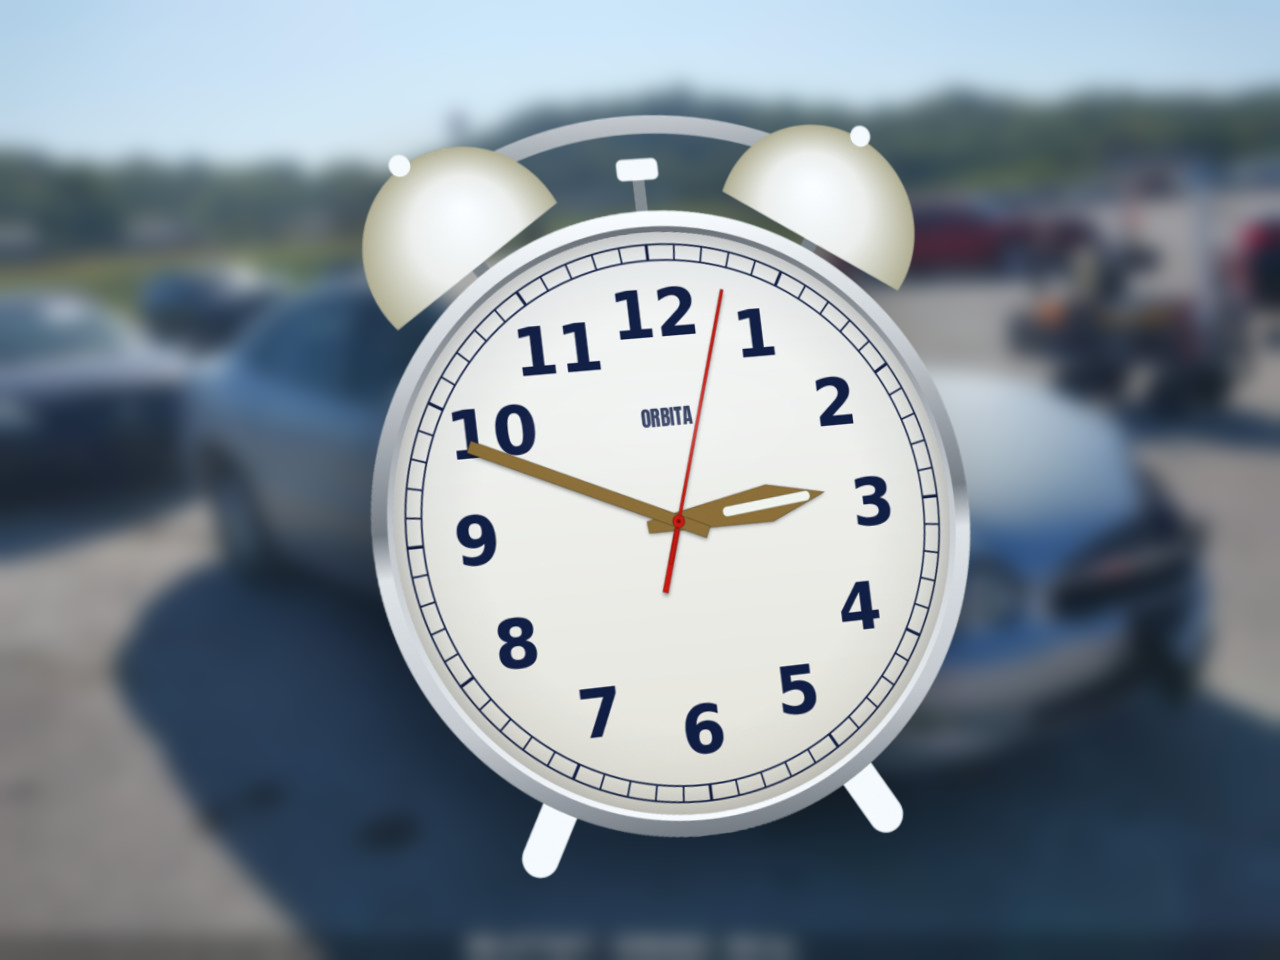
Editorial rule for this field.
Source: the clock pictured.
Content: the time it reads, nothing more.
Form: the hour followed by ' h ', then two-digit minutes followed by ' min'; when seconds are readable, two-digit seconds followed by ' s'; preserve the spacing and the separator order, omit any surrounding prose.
2 h 49 min 03 s
